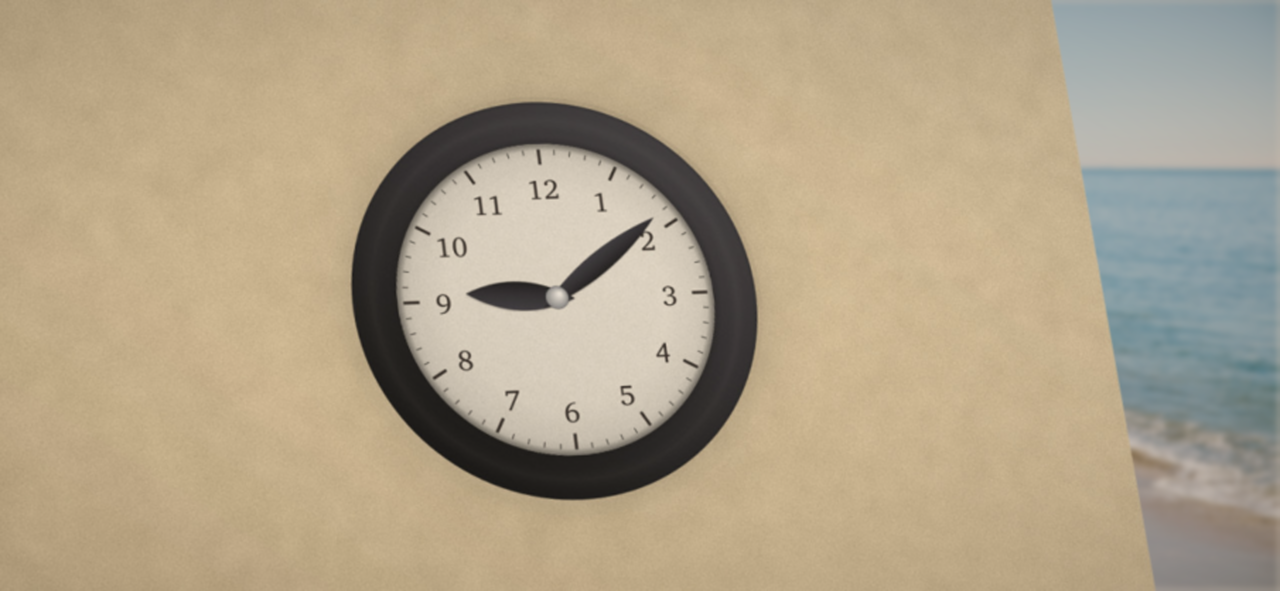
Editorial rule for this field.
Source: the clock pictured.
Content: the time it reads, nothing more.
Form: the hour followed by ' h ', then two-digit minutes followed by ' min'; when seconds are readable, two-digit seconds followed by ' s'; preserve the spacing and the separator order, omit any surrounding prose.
9 h 09 min
